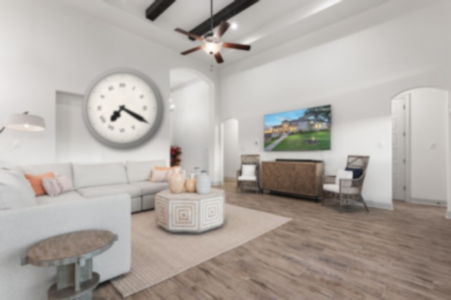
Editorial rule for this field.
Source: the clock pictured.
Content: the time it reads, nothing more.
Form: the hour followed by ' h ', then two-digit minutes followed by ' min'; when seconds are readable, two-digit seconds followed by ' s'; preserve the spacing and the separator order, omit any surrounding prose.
7 h 20 min
